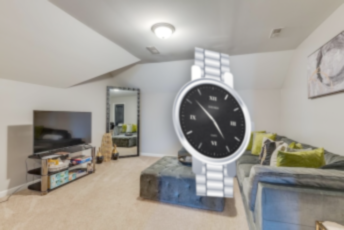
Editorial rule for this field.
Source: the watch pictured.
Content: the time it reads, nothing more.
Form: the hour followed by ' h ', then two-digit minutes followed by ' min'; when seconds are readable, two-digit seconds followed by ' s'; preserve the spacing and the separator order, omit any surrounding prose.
4 h 52 min
